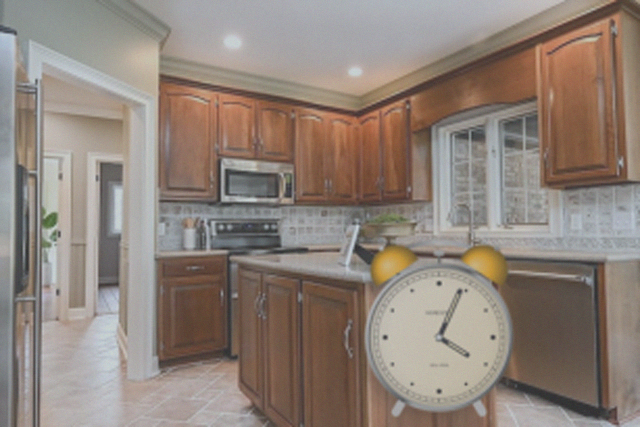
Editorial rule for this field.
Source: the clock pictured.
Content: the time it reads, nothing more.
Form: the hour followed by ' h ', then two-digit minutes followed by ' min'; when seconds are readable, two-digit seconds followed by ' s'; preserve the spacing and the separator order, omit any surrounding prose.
4 h 04 min
